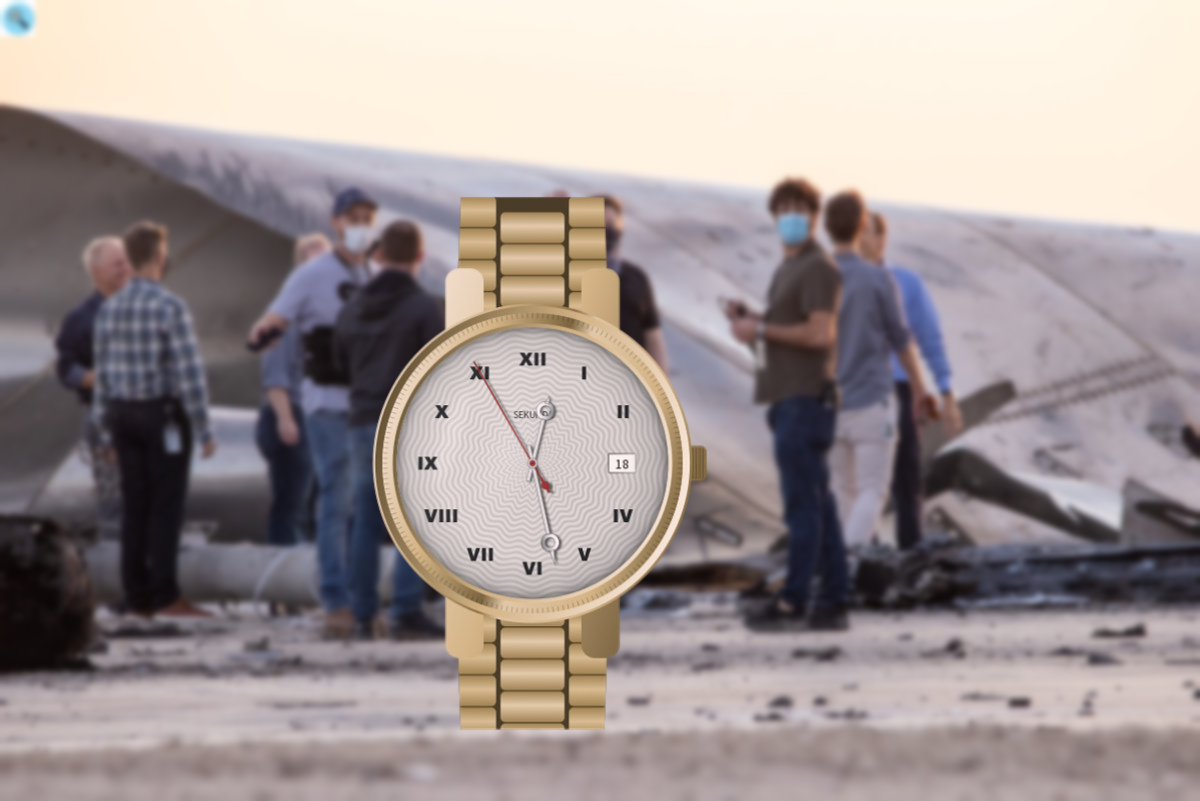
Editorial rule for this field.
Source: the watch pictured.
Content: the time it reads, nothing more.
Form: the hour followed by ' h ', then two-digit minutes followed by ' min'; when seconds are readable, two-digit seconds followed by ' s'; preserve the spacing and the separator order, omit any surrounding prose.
12 h 27 min 55 s
